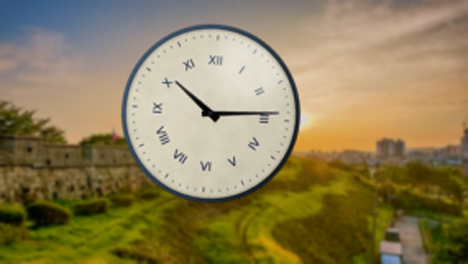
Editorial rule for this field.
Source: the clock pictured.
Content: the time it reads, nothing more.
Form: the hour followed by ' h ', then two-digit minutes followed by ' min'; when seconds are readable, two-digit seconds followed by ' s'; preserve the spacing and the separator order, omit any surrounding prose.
10 h 14 min
